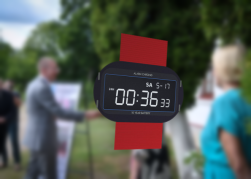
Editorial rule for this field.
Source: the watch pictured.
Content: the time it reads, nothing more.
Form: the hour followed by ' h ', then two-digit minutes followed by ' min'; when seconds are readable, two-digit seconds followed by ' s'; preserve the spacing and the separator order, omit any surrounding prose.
0 h 36 min 33 s
